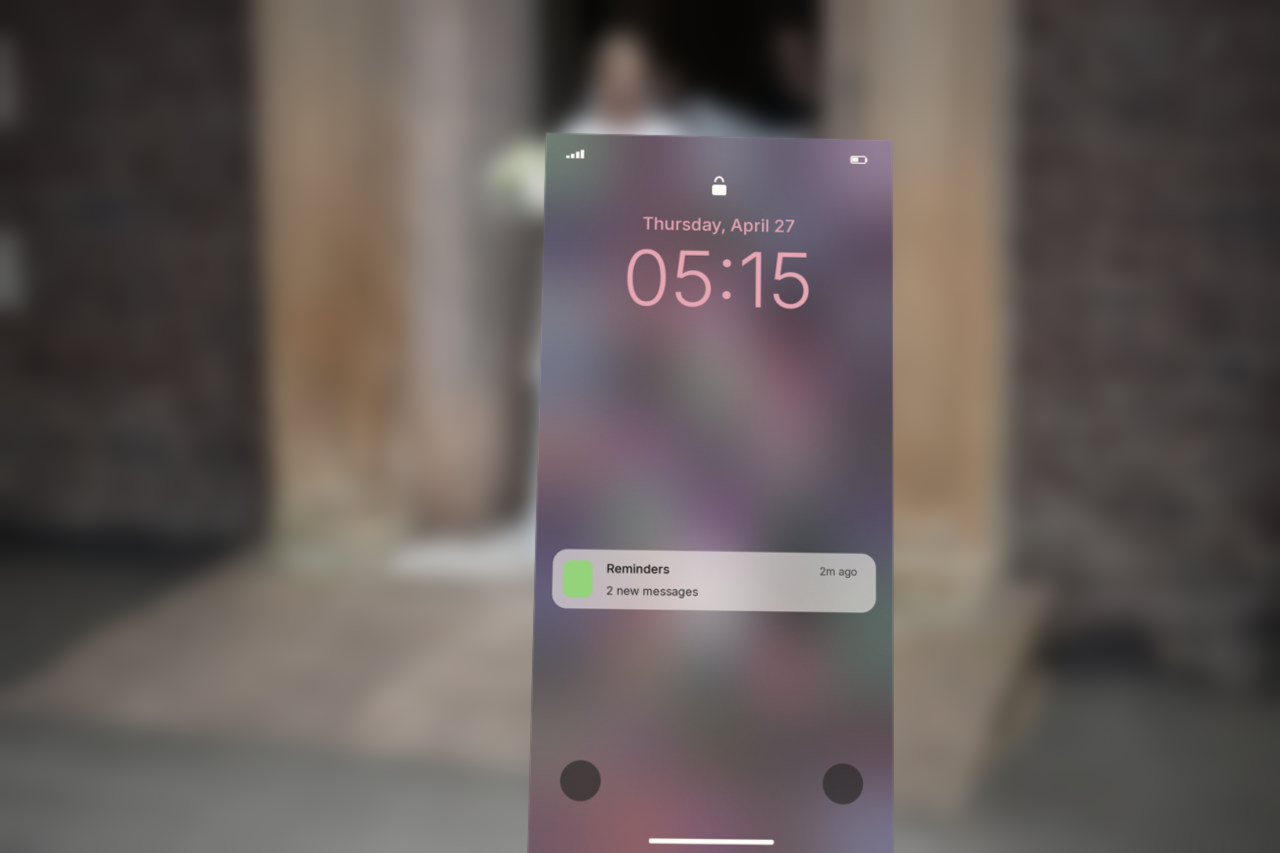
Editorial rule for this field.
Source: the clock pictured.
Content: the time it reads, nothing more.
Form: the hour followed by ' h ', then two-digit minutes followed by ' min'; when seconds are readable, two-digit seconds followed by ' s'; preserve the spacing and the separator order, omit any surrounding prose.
5 h 15 min
